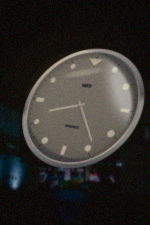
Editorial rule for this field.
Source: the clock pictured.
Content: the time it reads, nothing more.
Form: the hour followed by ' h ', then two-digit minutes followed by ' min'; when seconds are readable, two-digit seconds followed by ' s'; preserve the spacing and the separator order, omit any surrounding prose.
8 h 24 min
